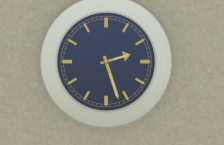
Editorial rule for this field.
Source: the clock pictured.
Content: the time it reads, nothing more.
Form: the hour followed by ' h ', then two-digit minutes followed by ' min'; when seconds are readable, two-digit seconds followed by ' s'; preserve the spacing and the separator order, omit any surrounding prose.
2 h 27 min
